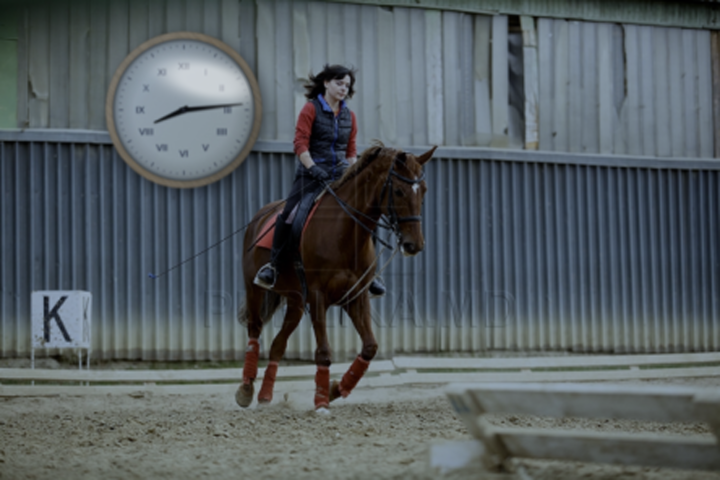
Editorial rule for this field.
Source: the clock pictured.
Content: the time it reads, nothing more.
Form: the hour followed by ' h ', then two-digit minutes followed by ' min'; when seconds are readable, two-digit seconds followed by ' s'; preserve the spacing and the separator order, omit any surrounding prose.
8 h 14 min
